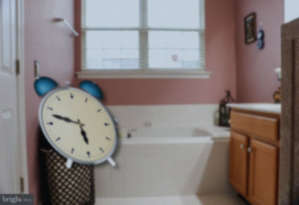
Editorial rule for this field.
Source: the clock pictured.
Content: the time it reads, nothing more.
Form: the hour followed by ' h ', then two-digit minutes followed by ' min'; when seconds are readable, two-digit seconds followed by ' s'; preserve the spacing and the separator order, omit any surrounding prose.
5 h 48 min
